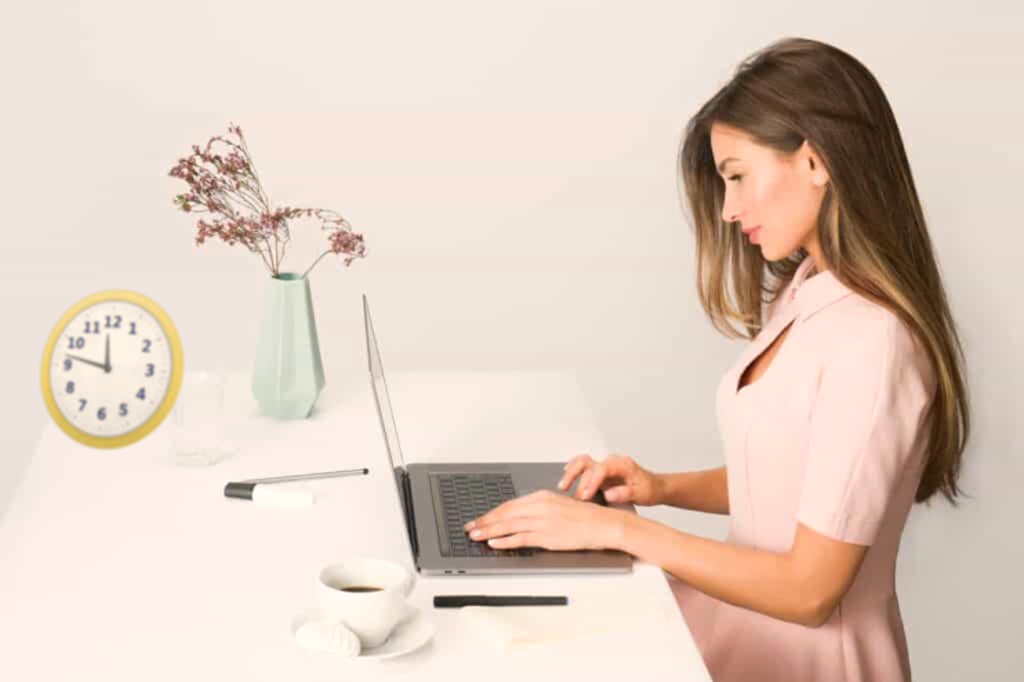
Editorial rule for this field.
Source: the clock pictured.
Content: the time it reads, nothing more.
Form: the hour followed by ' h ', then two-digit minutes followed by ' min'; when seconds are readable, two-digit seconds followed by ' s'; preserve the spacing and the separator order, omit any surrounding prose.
11 h 47 min
